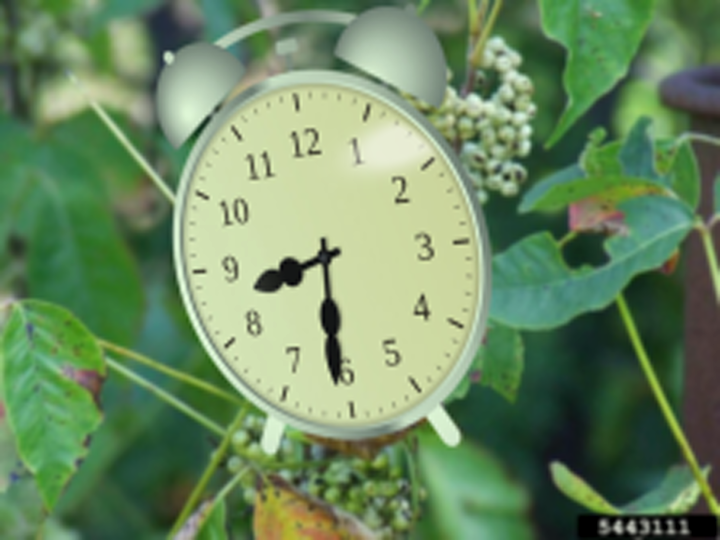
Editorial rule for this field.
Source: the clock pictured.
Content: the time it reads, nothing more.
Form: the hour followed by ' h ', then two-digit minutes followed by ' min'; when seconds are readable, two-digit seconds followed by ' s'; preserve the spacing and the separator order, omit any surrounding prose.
8 h 31 min
